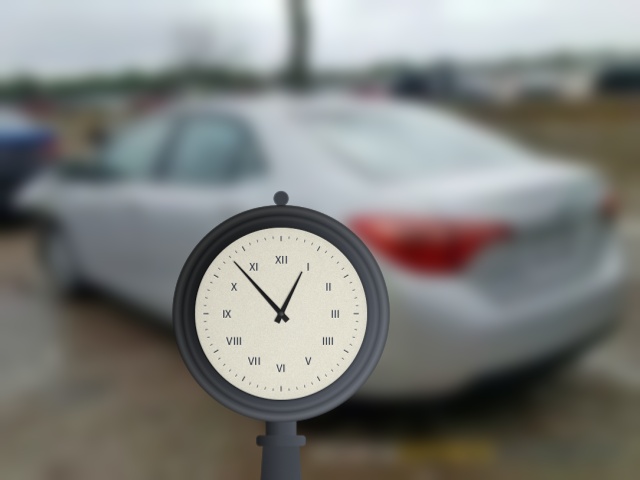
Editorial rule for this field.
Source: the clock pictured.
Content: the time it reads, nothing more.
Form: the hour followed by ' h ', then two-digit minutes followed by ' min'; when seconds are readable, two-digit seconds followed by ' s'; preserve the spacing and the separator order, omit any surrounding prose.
12 h 53 min
